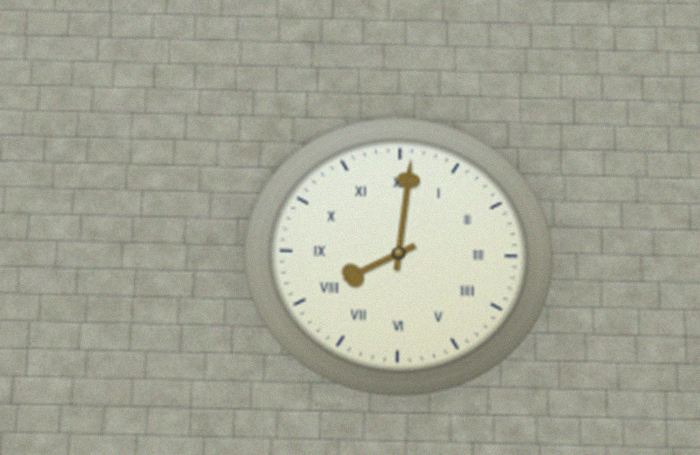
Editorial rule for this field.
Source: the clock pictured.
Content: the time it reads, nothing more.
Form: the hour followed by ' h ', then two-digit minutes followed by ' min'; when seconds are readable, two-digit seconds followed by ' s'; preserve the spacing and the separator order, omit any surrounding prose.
8 h 01 min
